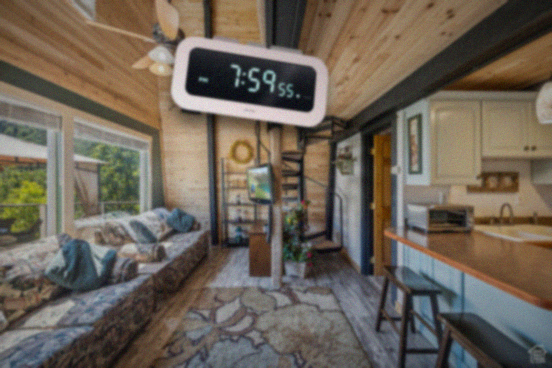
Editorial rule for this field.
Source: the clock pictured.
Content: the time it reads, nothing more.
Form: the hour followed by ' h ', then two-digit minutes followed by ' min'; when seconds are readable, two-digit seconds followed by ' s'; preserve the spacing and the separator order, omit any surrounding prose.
7 h 59 min 55 s
